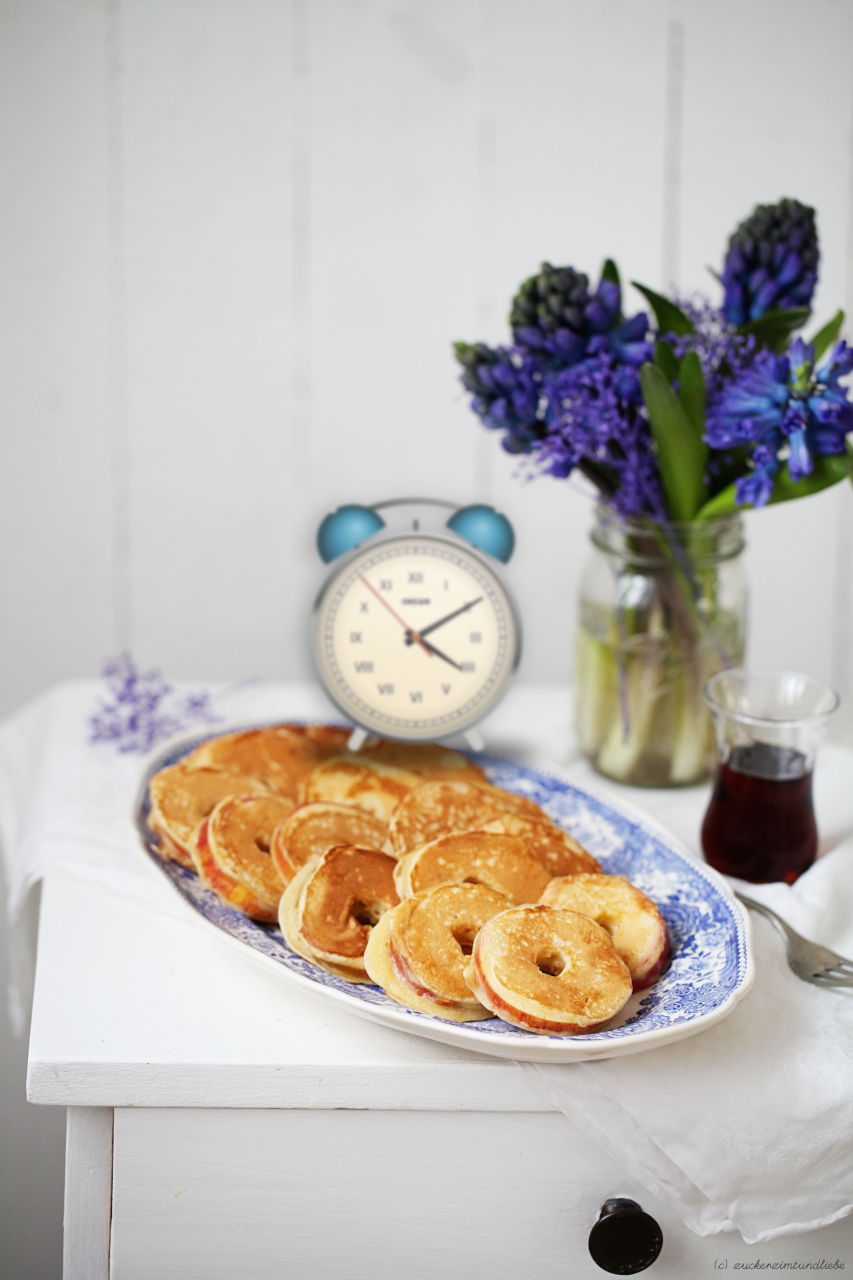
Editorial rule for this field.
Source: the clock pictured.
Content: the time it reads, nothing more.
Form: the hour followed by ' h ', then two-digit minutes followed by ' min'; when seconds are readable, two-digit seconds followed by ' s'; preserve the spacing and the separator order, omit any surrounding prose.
4 h 09 min 53 s
